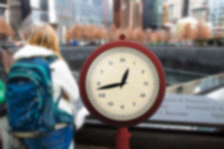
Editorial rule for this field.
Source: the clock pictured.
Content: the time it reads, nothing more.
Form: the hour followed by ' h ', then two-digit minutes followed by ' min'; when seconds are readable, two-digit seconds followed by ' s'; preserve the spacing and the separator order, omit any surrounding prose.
12 h 43 min
